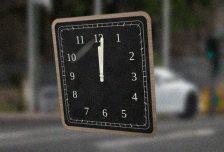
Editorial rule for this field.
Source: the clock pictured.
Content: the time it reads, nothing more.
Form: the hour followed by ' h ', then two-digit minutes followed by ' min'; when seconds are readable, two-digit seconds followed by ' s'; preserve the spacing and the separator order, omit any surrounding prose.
12 h 01 min
